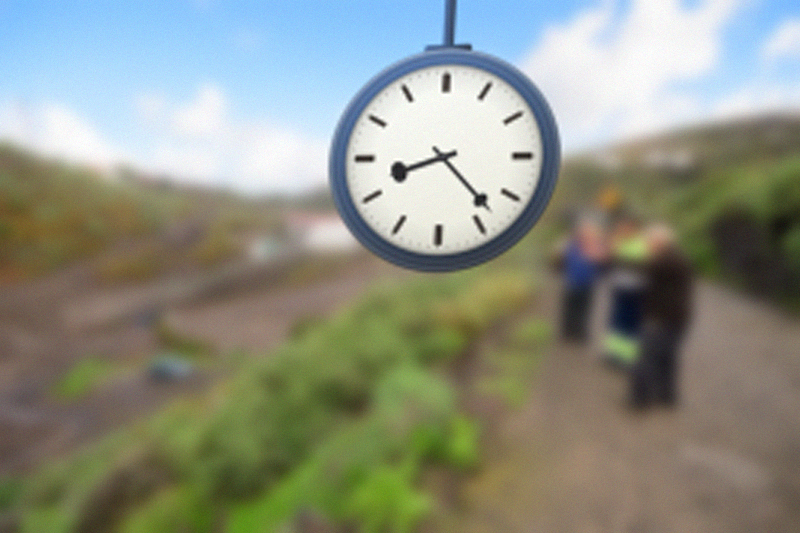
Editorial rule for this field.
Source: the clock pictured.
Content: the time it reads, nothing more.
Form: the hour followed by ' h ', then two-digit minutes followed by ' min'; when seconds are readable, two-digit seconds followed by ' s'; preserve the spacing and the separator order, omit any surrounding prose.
8 h 23 min
